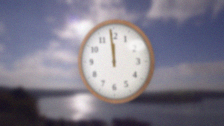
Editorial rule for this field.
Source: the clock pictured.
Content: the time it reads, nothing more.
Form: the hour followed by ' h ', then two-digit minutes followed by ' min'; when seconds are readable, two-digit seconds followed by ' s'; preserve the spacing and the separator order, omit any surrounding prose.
11 h 59 min
